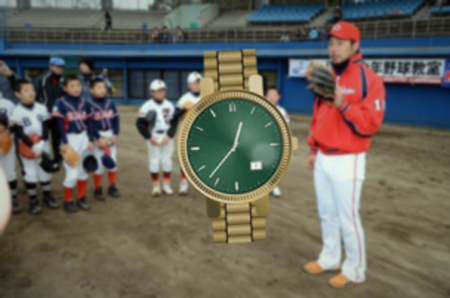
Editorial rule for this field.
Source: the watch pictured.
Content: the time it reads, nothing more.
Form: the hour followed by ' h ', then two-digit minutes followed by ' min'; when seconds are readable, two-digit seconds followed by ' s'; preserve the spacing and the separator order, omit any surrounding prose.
12 h 37 min
